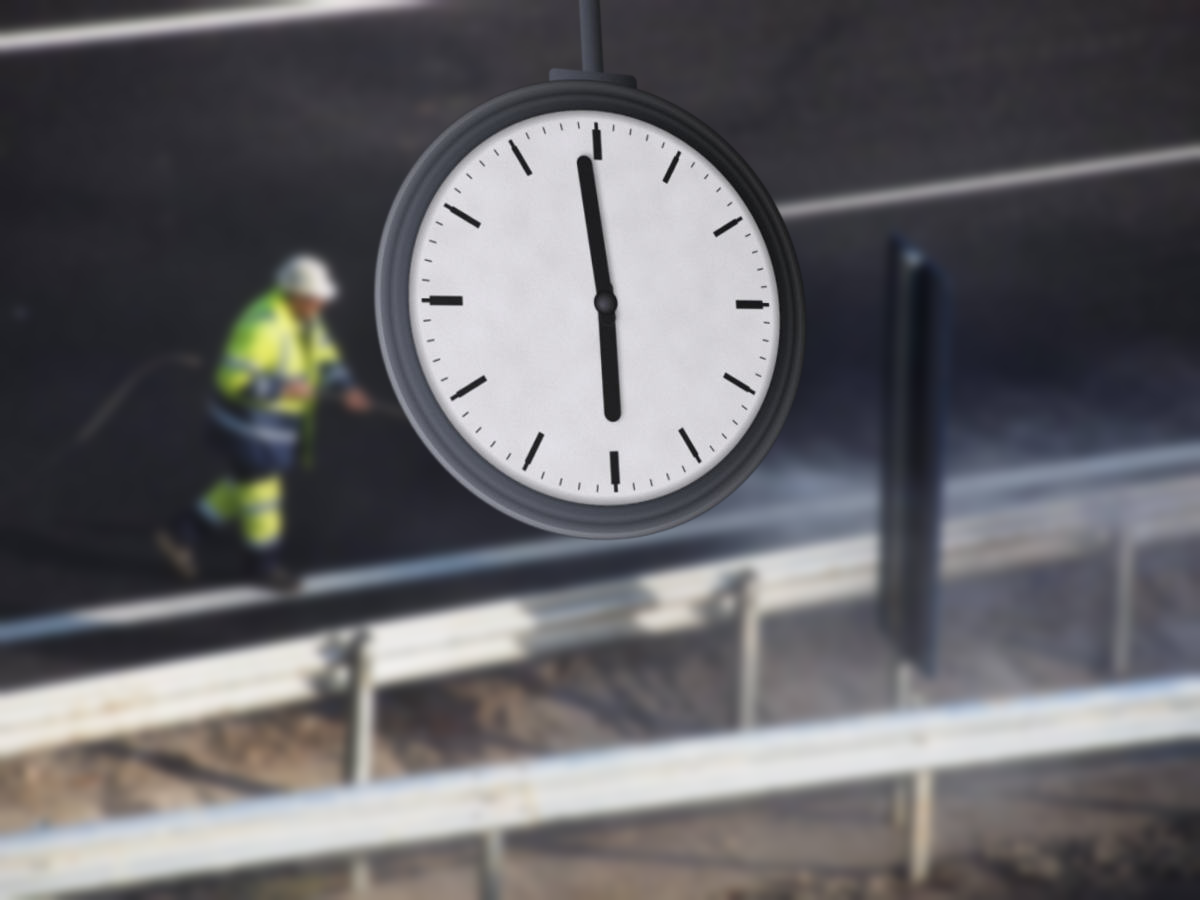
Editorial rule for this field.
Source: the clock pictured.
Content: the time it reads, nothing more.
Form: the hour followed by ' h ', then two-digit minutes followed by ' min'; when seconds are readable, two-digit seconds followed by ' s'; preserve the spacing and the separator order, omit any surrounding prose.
5 h 59 min
